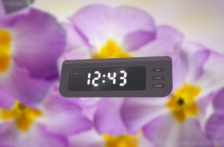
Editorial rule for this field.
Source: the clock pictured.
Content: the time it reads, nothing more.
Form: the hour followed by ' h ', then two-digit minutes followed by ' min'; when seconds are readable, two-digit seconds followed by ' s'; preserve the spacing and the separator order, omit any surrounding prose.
12 h 43 min
